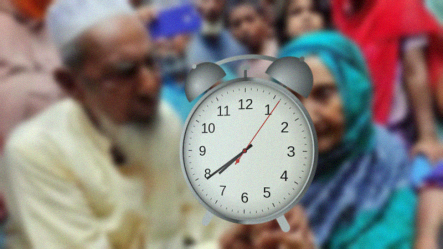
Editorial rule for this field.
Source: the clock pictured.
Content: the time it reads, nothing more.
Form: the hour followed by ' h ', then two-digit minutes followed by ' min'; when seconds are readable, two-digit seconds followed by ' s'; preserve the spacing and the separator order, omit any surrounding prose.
7 h 39 min 06 s
